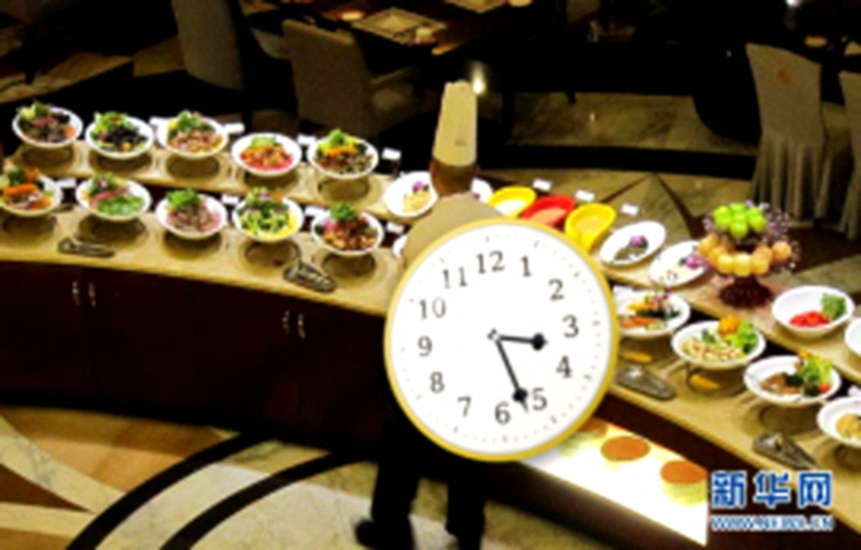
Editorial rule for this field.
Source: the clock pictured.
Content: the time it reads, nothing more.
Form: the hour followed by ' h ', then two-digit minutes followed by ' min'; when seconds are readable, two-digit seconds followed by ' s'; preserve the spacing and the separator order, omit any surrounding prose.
3 h 27 min
